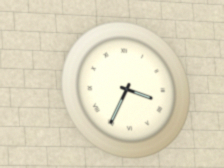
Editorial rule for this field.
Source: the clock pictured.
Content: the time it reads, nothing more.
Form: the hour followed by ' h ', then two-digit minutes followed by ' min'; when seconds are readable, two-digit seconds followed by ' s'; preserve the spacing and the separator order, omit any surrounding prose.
3 h 35 min
